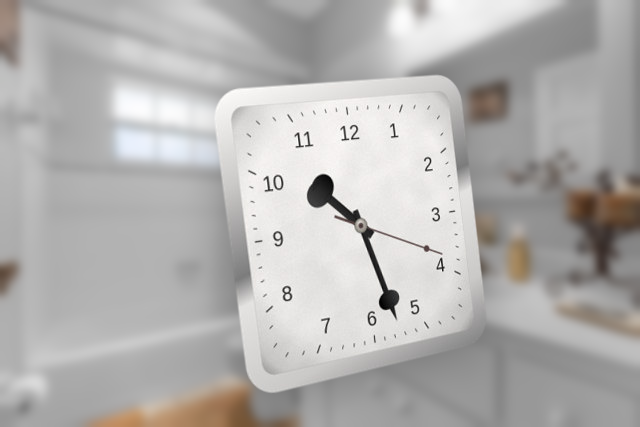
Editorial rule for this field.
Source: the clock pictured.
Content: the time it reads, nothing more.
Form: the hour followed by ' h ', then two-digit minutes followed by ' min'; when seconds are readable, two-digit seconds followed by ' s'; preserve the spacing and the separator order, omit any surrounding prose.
10 h 27 min 19 s
